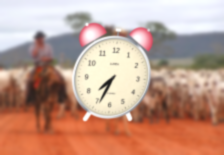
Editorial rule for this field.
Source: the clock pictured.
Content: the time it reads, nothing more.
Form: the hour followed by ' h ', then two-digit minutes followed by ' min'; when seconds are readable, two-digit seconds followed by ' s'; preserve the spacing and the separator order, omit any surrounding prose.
7 h 34 min
